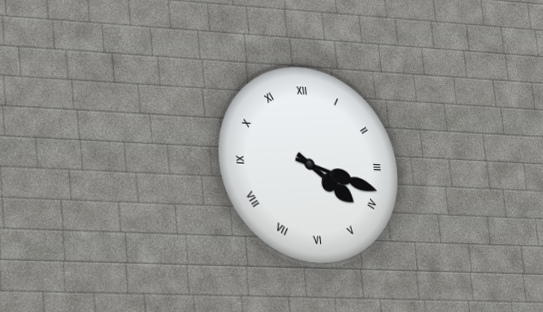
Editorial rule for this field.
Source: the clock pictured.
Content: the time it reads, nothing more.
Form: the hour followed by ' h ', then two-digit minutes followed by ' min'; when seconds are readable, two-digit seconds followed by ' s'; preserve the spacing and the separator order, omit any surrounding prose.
4 h 18 min
